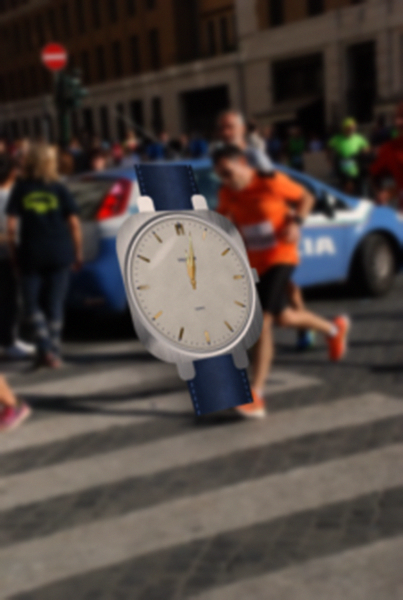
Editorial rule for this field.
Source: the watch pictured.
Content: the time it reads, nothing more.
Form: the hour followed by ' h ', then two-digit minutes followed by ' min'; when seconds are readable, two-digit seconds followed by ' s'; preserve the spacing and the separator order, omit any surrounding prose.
12 h 02 min
